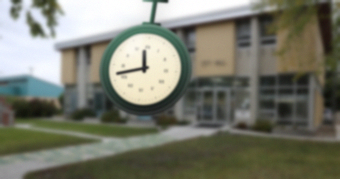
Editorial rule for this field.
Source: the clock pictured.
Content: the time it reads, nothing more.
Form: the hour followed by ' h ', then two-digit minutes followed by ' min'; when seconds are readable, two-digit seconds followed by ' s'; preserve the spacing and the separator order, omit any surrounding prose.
11 h 42 min
